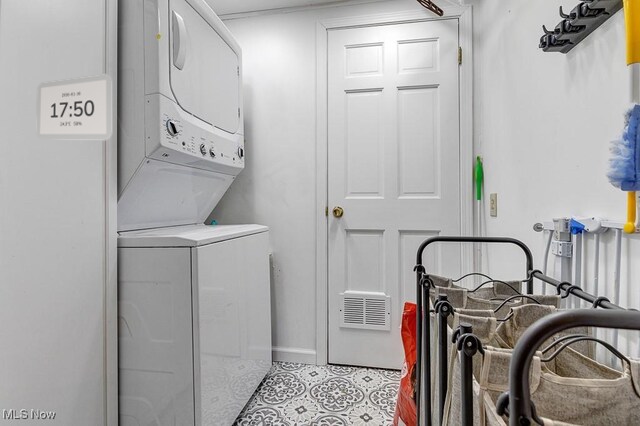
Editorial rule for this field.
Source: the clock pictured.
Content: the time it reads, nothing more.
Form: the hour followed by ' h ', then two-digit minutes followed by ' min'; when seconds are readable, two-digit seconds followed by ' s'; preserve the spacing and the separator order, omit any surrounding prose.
17 h 50 min
